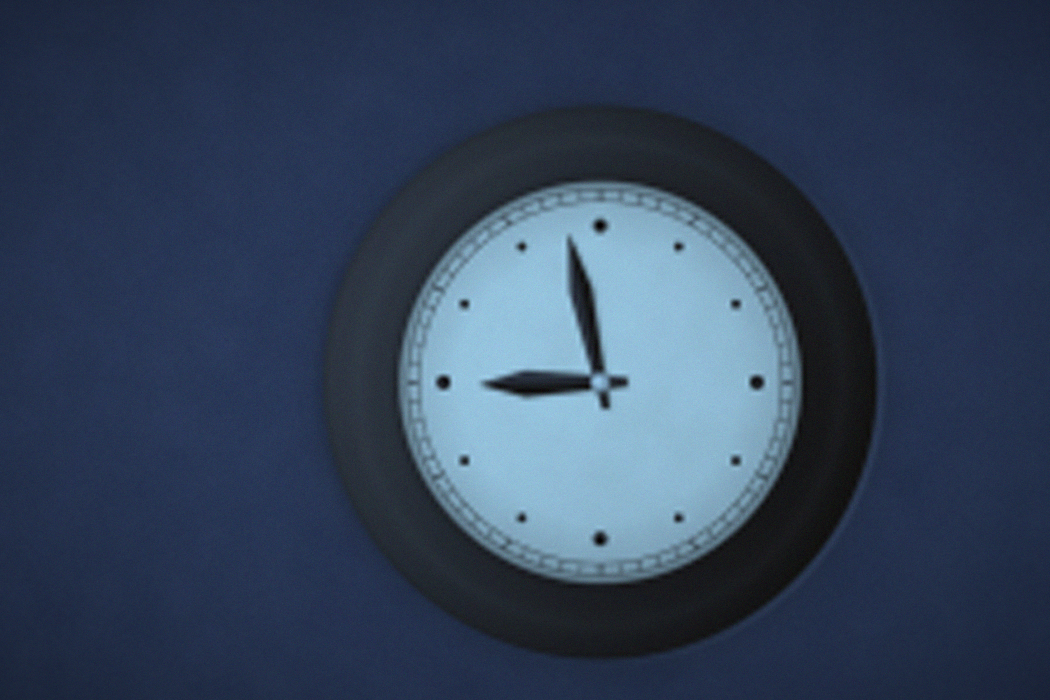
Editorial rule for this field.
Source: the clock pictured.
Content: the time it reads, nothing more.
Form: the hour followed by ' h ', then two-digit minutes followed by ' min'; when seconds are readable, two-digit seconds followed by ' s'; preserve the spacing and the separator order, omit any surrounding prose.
8 h 58 min
